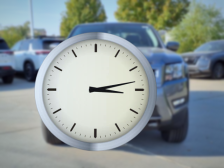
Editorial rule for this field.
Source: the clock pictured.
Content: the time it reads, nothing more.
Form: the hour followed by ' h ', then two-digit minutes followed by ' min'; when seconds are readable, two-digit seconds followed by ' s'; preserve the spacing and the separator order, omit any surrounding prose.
3 h 13 min
